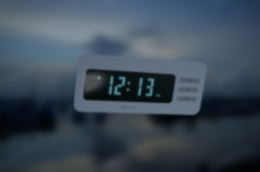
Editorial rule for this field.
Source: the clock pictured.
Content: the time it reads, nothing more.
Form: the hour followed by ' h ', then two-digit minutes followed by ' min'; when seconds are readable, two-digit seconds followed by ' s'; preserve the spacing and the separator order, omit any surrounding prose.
12 h 13 min
